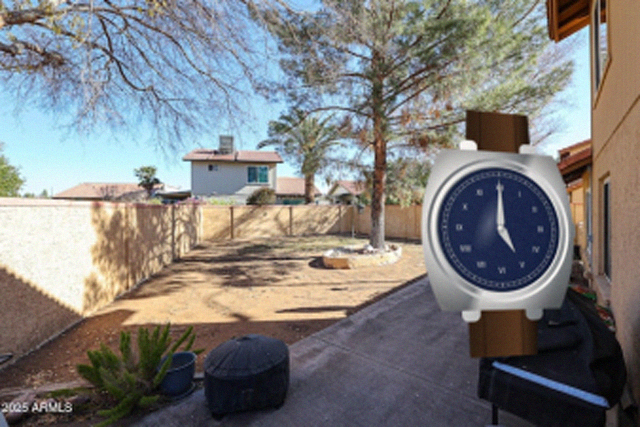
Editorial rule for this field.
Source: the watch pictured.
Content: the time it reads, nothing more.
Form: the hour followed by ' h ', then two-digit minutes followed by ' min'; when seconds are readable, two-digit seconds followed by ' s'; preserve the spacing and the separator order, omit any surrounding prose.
5 h 00 min
